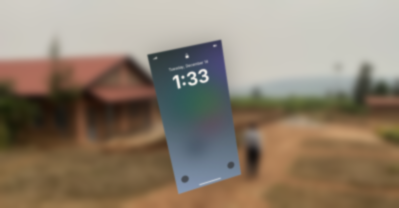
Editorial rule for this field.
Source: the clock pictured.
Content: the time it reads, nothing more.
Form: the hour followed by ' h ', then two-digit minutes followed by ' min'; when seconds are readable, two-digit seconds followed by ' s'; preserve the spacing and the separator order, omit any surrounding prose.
1 h 33 min
